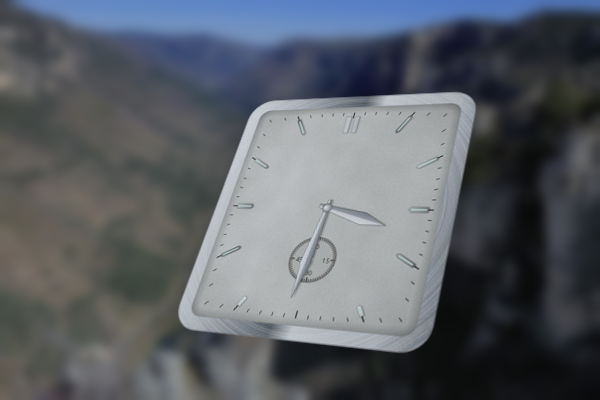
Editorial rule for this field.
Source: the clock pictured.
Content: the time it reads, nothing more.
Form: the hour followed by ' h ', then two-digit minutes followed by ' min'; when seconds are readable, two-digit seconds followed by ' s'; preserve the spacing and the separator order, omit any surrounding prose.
3 h 31 min
